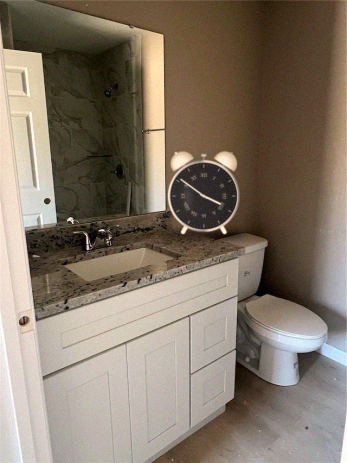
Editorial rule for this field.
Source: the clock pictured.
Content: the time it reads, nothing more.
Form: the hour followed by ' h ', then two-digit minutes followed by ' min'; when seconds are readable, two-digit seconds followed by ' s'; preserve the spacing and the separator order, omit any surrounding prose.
3 h 51 min
